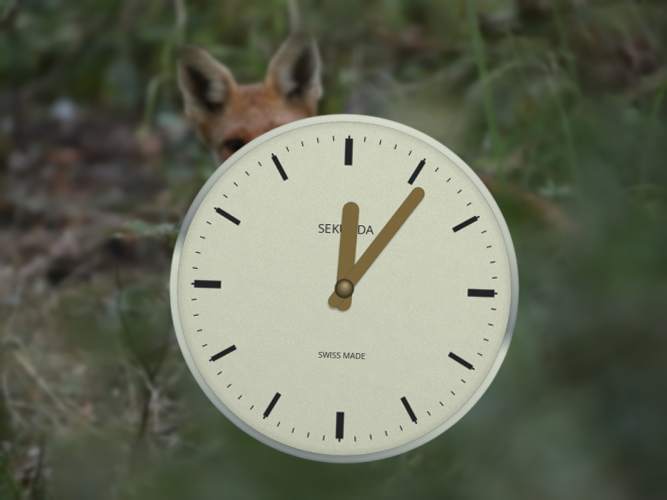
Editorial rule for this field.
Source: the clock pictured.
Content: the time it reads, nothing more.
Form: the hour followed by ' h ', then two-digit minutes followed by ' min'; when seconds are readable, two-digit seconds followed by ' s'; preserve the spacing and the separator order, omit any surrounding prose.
12 h 06 min
